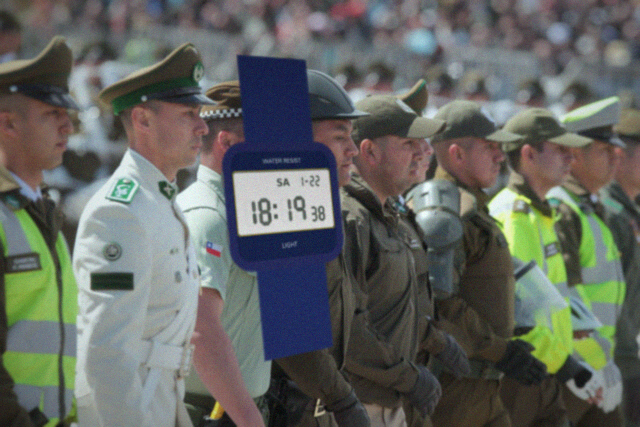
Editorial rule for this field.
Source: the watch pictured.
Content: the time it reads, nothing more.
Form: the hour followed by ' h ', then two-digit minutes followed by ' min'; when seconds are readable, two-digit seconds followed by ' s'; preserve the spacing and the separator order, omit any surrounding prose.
18 h 19 min 38 s
